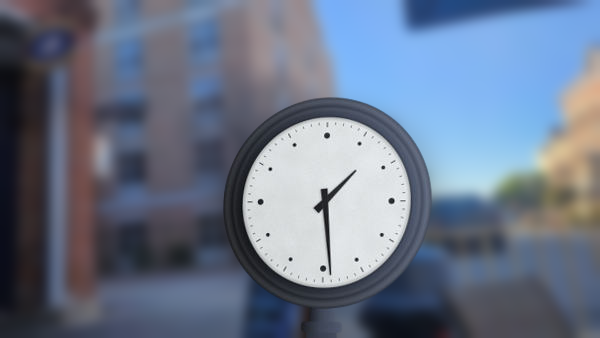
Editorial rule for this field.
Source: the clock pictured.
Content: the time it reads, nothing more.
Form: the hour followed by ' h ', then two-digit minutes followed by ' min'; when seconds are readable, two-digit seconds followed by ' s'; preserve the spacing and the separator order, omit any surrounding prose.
1 h 29 min
